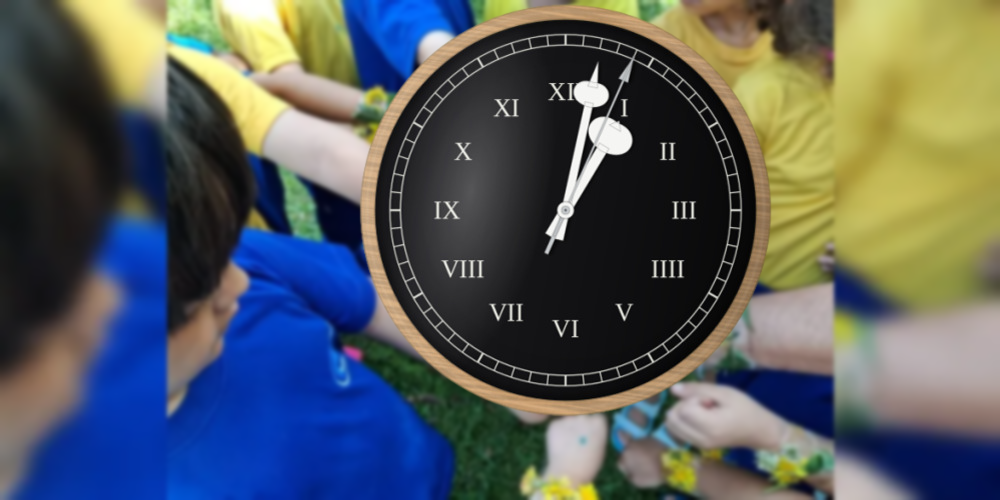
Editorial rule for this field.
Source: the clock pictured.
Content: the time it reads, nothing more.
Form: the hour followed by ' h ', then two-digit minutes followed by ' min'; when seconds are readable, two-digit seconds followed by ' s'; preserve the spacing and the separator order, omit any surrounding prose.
1 h 02 min 04 s
